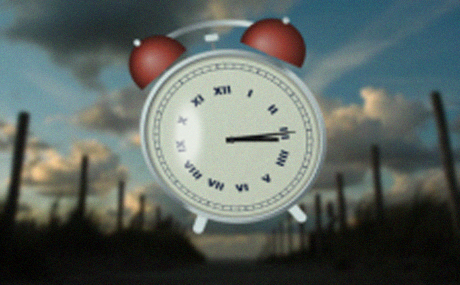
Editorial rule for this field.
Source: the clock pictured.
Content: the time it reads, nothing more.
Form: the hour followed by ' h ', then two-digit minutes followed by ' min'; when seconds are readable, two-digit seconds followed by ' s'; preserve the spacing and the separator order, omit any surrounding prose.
3 h 15 min
